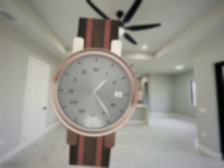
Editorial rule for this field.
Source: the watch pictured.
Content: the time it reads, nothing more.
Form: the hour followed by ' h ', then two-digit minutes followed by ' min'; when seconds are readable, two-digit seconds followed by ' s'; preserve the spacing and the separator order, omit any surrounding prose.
1 h 24 min
